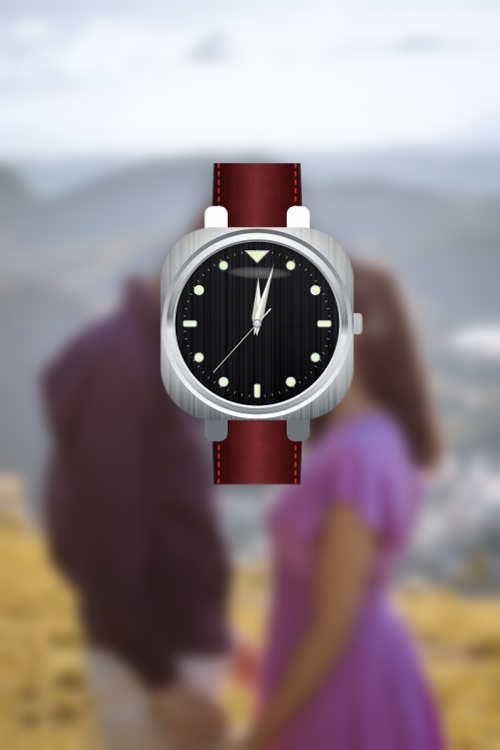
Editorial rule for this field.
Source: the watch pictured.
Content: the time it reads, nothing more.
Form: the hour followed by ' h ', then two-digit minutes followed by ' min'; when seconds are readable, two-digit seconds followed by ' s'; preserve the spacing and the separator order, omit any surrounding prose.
12 h 02 min 37 s
